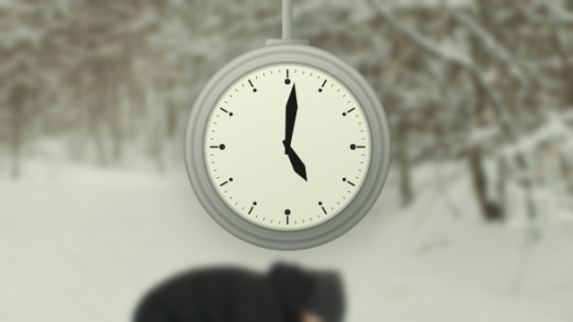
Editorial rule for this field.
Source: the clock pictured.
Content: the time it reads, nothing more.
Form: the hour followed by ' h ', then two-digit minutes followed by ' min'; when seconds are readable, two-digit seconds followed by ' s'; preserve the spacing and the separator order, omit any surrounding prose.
5 h 01 min
